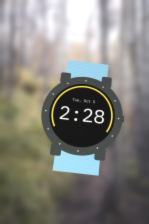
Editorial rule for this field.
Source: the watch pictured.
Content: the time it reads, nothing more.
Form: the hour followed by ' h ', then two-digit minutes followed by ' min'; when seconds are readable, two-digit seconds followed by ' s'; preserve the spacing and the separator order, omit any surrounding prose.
2 h 28 min
